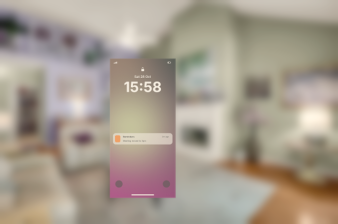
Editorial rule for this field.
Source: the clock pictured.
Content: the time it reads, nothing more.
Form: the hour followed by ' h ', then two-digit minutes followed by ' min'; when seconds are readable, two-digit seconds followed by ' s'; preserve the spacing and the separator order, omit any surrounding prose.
15 h 58 min
